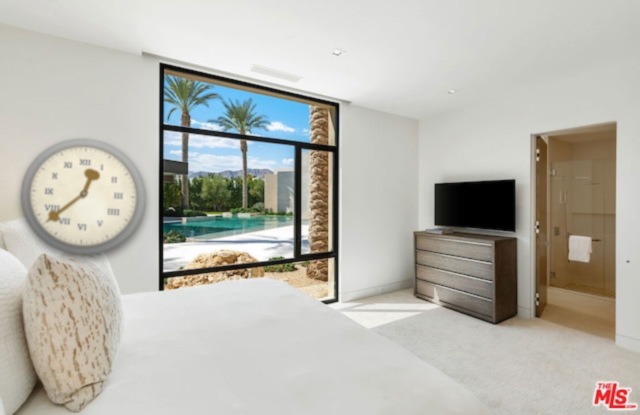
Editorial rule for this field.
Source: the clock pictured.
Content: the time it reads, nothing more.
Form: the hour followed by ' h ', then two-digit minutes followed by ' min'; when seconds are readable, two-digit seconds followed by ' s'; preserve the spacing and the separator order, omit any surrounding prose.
12 h 38 min
